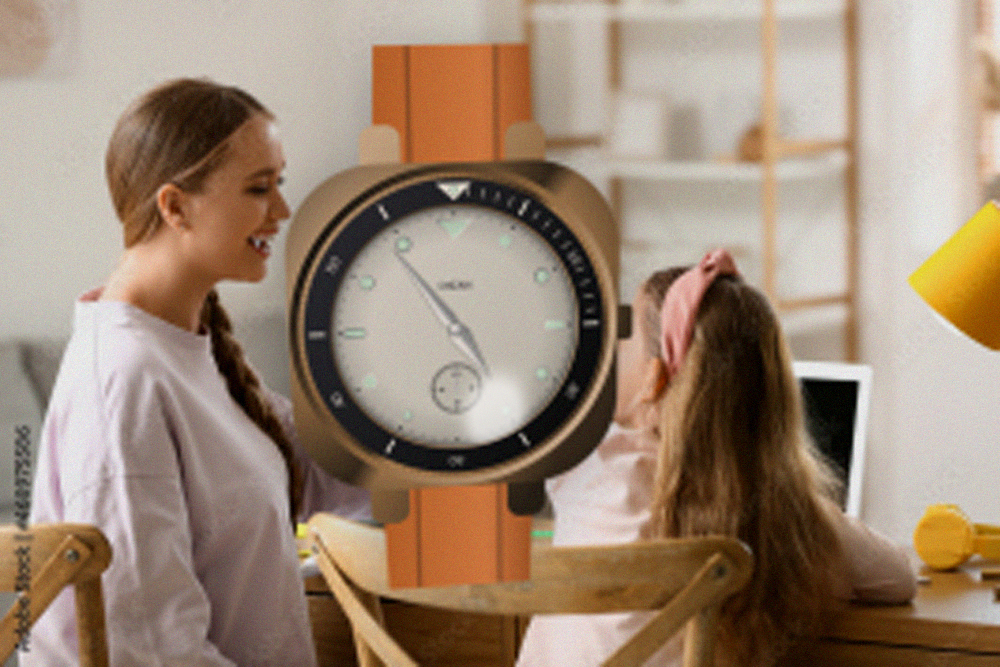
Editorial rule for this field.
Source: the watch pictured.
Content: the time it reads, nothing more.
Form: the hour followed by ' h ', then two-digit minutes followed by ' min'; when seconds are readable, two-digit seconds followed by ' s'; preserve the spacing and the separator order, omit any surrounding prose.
4 h 54 min
